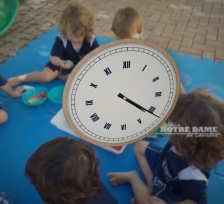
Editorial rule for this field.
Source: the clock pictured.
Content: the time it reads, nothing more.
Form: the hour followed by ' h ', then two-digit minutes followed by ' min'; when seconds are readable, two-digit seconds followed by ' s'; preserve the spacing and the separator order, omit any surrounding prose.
4 h 21 min
